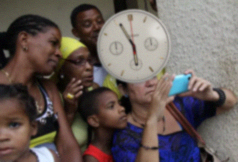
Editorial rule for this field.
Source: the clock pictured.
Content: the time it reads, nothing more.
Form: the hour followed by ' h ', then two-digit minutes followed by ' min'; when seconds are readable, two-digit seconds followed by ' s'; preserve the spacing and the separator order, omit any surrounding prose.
5 h 56 min
